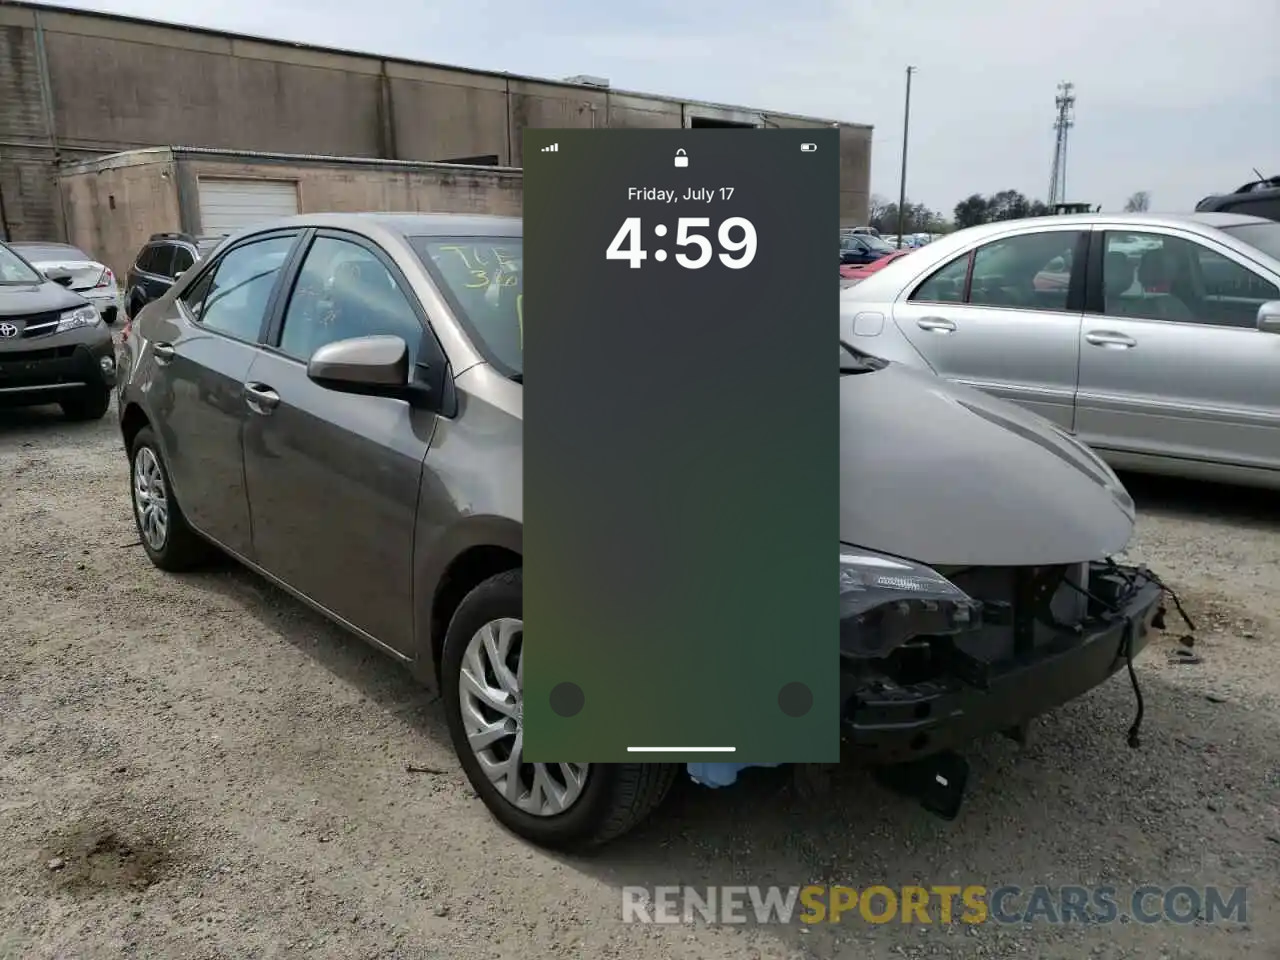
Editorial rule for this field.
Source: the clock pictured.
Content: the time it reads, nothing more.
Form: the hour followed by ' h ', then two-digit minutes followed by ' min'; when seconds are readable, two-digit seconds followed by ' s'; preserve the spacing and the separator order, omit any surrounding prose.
4 h 59 min
